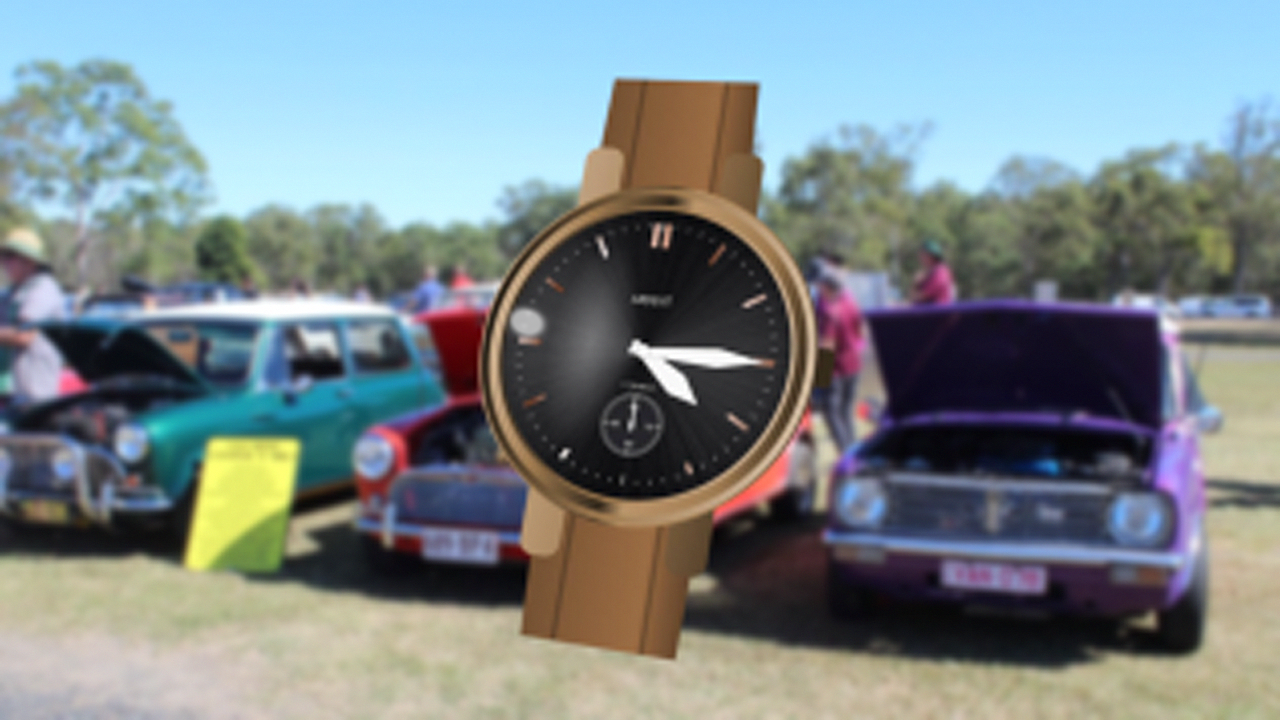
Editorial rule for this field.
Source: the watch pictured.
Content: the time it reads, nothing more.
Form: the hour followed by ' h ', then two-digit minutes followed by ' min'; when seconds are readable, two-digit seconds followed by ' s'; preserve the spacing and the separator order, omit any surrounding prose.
4 h 15 min
